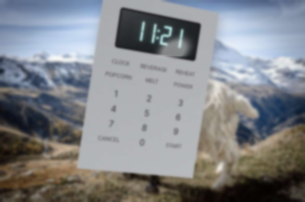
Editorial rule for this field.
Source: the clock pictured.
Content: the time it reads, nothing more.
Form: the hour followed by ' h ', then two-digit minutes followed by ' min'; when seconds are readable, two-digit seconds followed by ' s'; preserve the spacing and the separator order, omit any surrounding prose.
11 h 21 min
